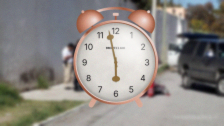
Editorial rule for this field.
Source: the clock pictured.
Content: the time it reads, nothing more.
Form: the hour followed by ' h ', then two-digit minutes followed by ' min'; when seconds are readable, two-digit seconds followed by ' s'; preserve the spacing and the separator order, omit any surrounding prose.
5 h 58 min
